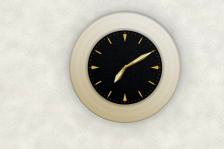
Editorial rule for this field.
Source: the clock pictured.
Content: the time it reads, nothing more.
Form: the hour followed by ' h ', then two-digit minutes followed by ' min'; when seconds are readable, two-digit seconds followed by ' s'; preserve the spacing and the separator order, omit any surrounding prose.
7 h 10 min
